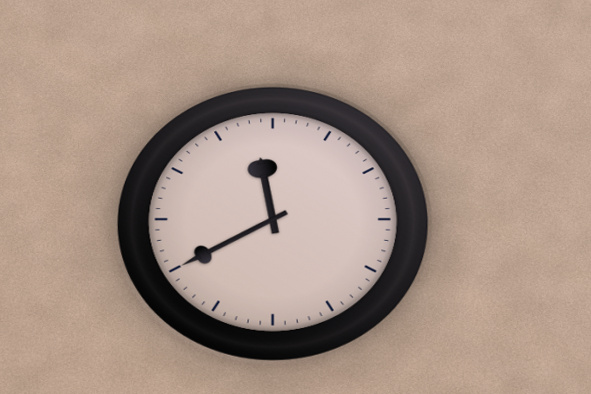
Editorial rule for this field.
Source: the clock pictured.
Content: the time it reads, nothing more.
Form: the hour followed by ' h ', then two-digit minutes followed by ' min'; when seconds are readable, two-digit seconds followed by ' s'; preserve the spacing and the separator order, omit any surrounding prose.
11 h 40 min
